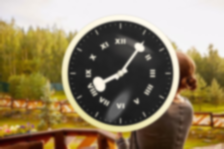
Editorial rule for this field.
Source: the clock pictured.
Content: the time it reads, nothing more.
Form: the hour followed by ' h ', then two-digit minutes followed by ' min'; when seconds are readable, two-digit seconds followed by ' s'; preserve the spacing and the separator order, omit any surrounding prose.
8 h 06 min
